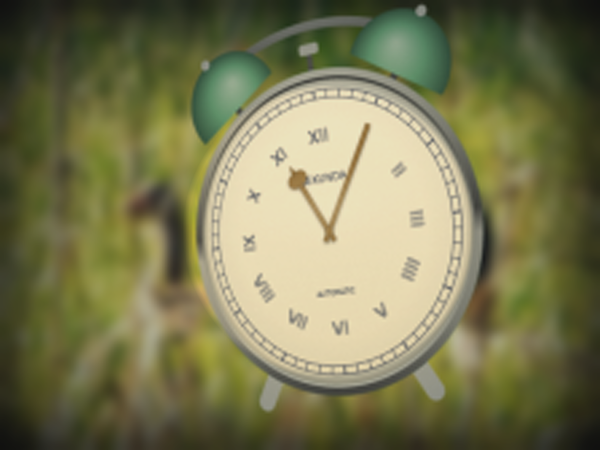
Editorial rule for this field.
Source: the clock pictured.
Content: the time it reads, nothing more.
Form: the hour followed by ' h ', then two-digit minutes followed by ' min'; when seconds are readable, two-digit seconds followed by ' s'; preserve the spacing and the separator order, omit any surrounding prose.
11 h 05 min
